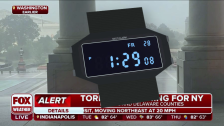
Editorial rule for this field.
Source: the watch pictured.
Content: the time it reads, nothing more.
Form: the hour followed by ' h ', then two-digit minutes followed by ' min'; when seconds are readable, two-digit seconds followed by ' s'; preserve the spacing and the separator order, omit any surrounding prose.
1 h 29 min 08 s
